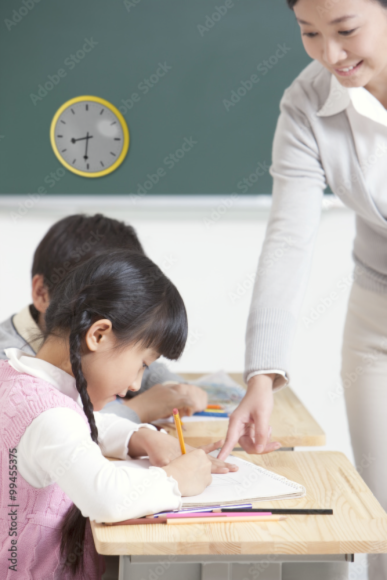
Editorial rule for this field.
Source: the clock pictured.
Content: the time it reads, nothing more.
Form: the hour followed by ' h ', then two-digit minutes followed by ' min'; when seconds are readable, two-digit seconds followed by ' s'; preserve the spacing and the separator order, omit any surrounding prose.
8 h 31 min
